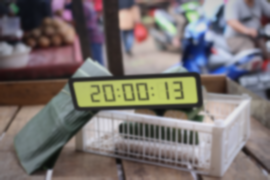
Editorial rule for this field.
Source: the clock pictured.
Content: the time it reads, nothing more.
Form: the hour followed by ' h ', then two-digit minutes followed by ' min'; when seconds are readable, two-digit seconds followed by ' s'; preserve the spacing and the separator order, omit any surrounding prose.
20 h 00 min 13 s
